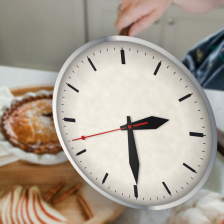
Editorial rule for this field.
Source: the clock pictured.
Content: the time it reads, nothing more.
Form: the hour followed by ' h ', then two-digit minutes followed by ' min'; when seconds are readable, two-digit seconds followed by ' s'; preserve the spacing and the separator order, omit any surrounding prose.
2 h 29 min 42 s
